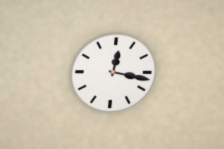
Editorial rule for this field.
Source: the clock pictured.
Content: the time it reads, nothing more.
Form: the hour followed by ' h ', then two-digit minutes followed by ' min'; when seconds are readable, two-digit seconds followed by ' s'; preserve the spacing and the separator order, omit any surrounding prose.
12 h 17 min
